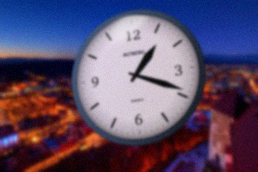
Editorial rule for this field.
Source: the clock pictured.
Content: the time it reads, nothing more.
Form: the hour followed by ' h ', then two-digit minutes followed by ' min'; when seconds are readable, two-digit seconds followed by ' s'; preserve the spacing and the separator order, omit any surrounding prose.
1 h 19 min
